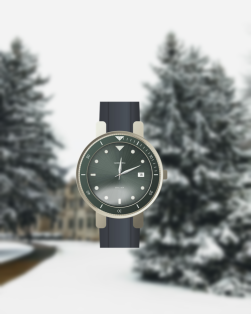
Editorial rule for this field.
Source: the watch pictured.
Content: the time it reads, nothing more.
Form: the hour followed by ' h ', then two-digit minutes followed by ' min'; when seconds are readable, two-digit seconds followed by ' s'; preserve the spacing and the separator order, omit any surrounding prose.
12 h 11 min
